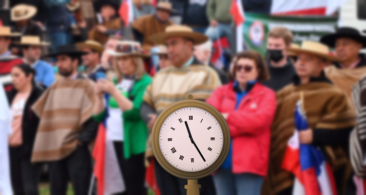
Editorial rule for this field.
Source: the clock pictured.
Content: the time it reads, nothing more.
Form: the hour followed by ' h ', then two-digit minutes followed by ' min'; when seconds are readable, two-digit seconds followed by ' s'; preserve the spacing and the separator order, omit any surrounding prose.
11 h 25 min
